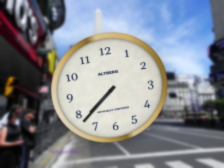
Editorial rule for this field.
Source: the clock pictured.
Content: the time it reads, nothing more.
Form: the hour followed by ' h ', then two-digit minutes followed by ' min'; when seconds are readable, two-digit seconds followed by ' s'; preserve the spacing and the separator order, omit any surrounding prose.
7 h 38 min
